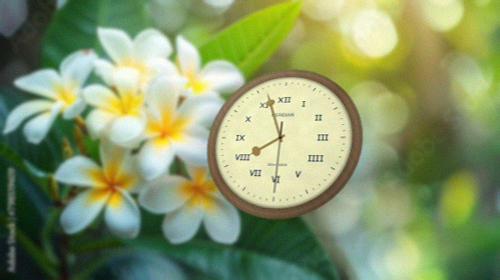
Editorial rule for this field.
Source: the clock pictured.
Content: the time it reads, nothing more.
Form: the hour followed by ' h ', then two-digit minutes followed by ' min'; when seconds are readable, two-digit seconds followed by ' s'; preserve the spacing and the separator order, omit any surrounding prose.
7 h 56 min 30 s
